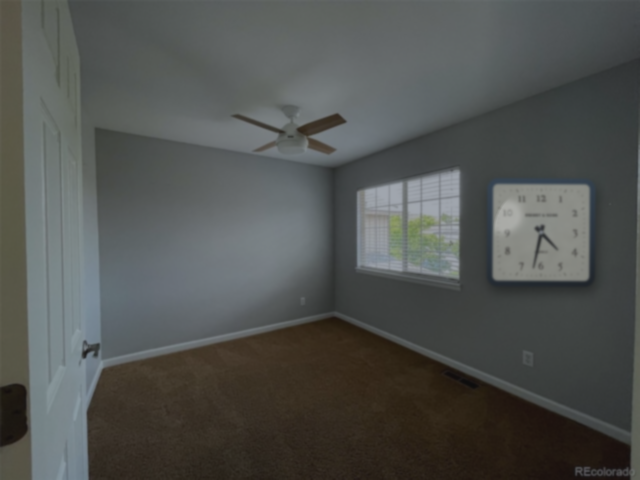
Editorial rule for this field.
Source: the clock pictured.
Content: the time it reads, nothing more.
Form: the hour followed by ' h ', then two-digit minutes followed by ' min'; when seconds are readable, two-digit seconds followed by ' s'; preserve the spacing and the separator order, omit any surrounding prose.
4 h 32 min
